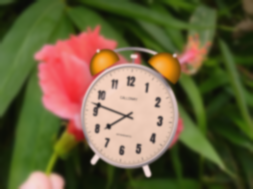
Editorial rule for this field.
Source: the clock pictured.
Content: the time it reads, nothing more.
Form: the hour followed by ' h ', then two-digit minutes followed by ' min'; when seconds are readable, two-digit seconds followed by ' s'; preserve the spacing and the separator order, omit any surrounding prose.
7 h 47 min
